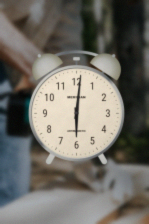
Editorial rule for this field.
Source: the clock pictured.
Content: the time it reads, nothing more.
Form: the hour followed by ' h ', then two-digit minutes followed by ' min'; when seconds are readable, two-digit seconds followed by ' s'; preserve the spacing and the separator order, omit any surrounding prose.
6 h 01 min
